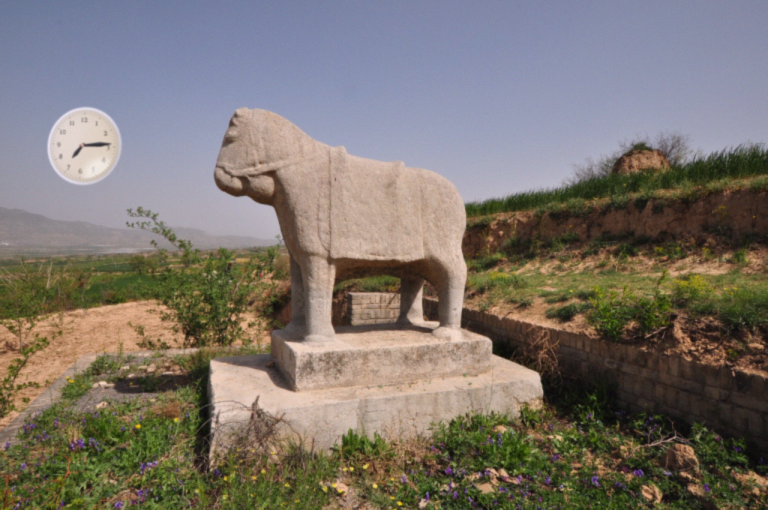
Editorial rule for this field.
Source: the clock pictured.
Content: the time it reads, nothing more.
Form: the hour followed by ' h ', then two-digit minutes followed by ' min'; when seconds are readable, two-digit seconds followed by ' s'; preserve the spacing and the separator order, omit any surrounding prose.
7 h 14 min
